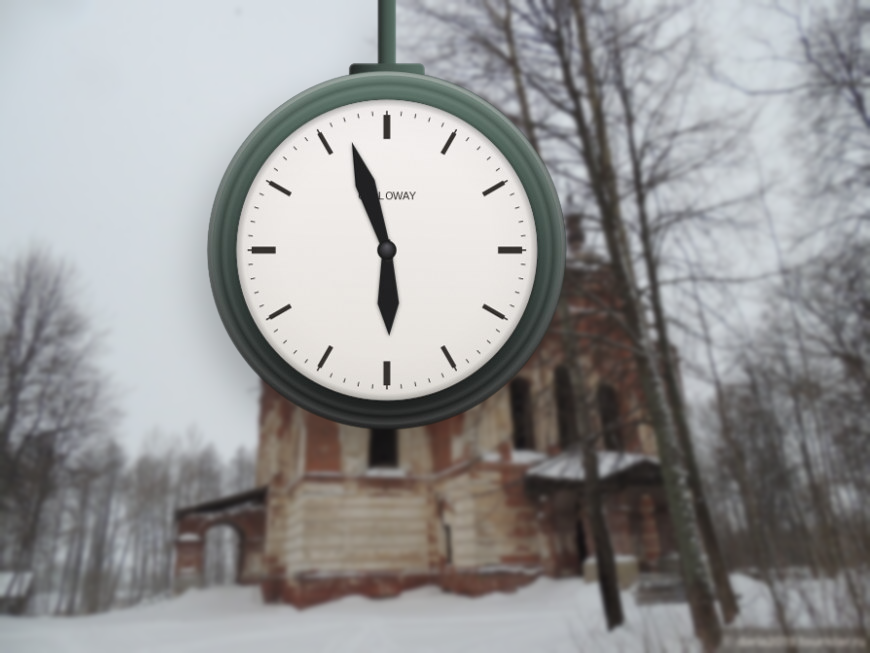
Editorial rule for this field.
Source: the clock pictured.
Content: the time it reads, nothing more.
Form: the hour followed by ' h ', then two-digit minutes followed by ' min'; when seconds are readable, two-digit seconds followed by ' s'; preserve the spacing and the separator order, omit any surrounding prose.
5 h 57 min
